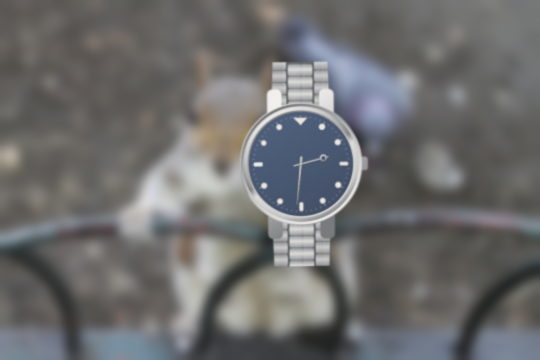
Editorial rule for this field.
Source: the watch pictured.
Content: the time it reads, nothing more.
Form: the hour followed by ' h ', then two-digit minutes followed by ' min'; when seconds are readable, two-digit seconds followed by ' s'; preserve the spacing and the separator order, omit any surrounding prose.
2 h 31 min
